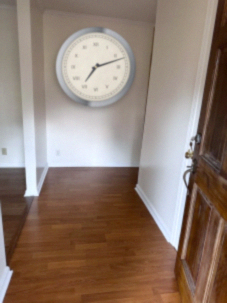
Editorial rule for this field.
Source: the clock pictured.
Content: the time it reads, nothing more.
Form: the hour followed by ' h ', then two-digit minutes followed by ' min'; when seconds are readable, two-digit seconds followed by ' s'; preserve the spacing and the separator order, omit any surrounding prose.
7 h 12 min
